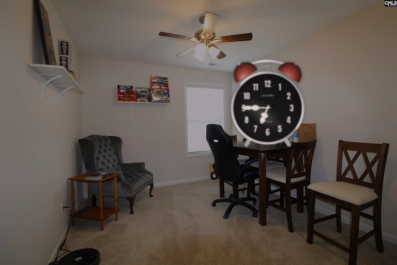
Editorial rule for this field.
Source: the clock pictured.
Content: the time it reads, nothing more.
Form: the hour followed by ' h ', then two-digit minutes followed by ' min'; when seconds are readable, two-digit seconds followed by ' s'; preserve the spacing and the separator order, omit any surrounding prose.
6 h 45 min
